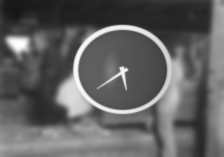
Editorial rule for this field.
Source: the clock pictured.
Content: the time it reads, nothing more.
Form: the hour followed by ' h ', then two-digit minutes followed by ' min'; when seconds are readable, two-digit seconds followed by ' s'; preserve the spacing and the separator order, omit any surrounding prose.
5 h 39 min
